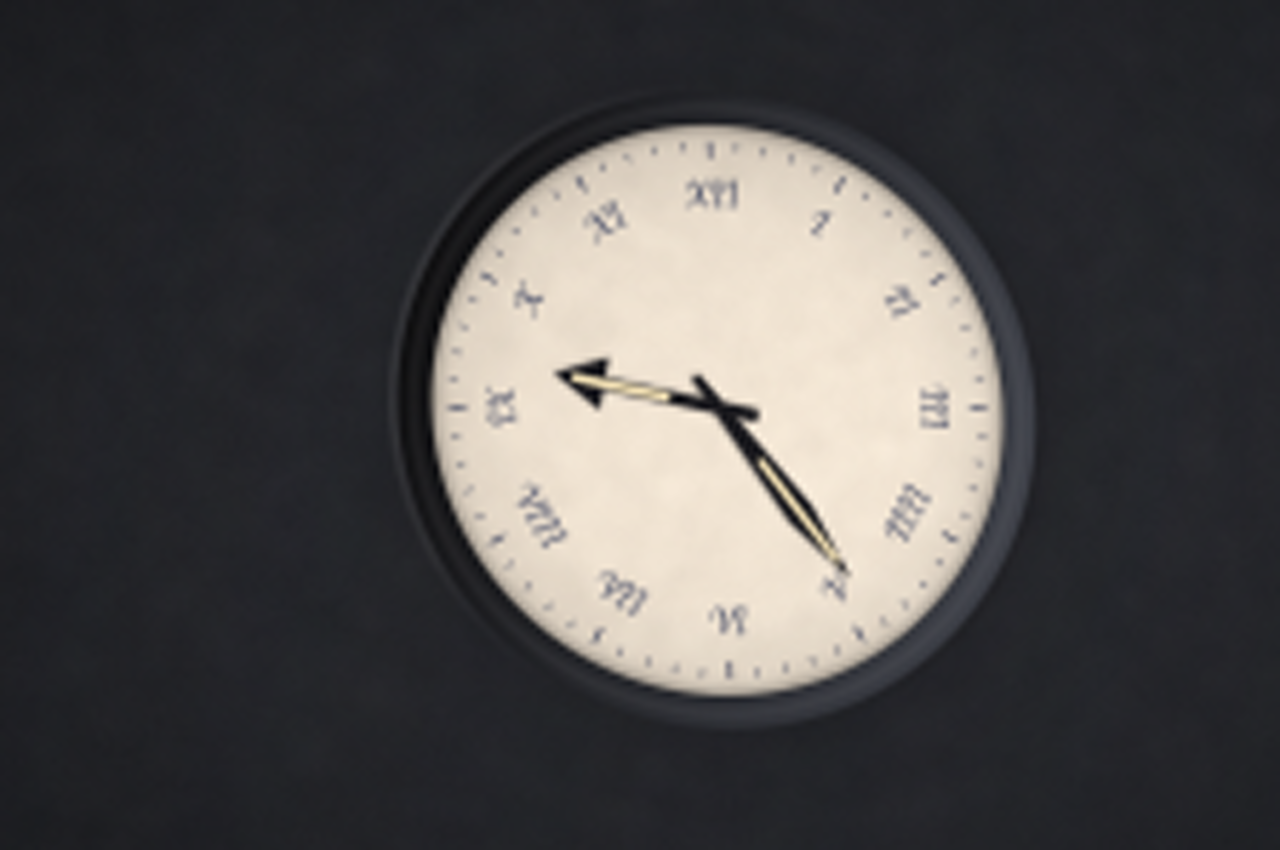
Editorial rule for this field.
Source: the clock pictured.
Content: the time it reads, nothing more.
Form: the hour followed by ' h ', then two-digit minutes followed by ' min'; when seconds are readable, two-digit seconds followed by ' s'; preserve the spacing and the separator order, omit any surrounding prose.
9 h 24 min
